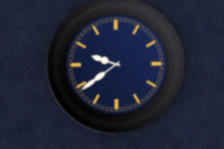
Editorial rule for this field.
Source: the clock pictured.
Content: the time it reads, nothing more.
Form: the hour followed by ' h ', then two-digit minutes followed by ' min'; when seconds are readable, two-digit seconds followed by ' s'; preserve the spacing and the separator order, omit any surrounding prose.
9 h 39 min
